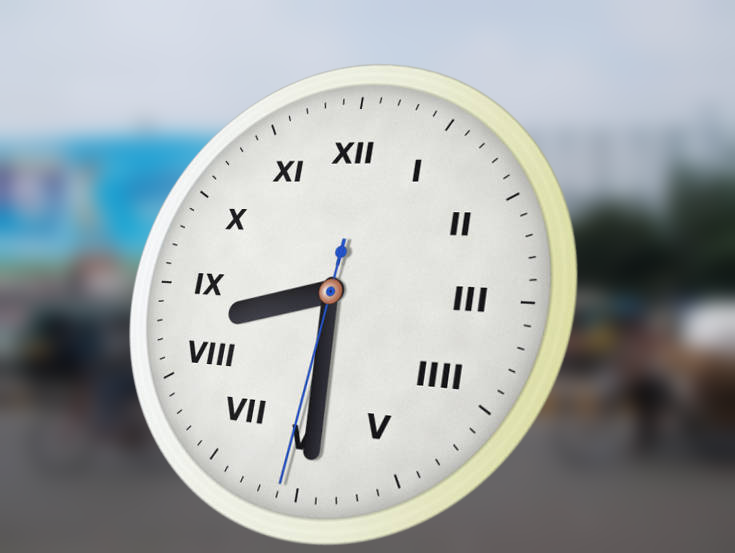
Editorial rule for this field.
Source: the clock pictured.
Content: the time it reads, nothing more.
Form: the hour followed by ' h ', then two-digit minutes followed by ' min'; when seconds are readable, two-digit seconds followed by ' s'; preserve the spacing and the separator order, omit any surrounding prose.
8 h 29 min 31 s
